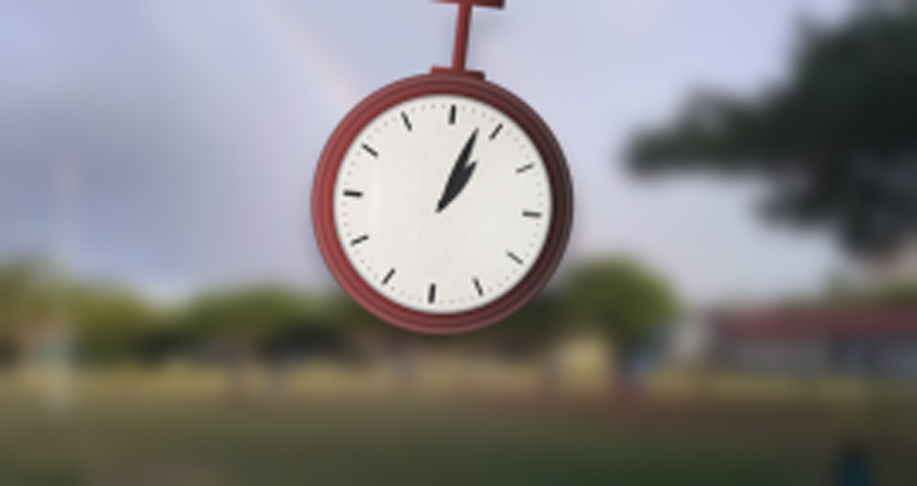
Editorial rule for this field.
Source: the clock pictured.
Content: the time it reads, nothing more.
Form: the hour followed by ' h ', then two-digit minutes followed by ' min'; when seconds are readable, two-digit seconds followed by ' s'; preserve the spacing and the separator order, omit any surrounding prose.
1 h 03 min
